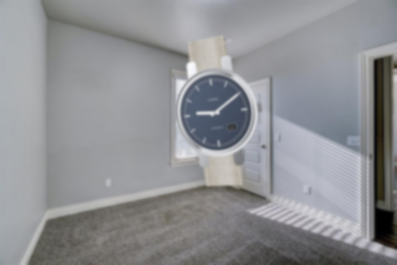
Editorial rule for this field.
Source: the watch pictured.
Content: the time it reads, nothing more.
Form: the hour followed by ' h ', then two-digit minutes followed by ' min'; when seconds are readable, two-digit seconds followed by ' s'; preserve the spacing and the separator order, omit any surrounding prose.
9 h 10 min
